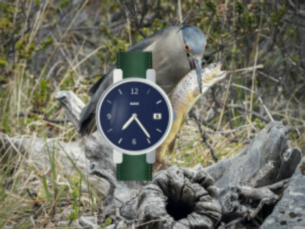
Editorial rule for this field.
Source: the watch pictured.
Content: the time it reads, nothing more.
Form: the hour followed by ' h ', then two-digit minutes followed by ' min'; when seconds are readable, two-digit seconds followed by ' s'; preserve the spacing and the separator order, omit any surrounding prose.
7 h 24 min
